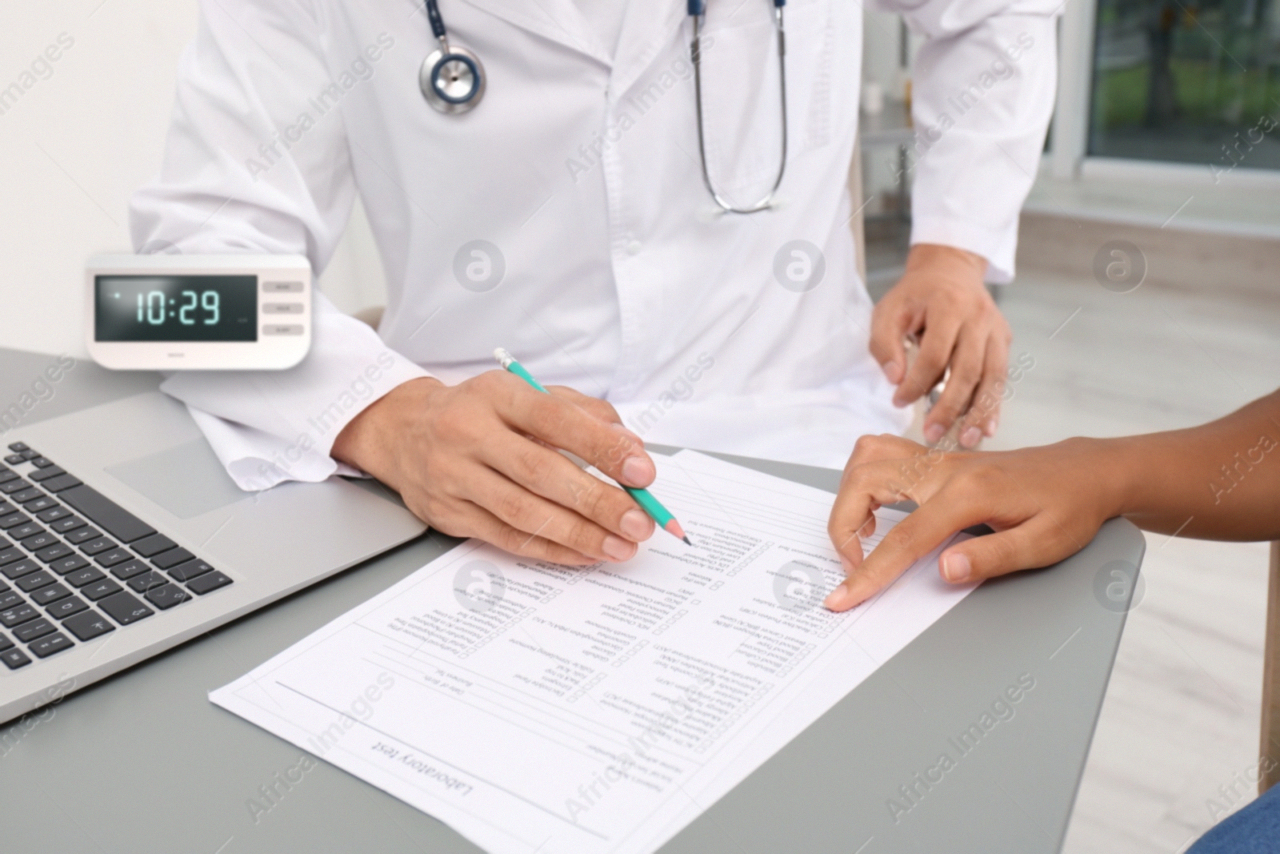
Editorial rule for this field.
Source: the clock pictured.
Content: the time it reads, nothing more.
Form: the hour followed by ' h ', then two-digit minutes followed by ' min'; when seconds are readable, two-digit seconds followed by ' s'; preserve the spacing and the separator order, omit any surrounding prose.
10 h 29 min
